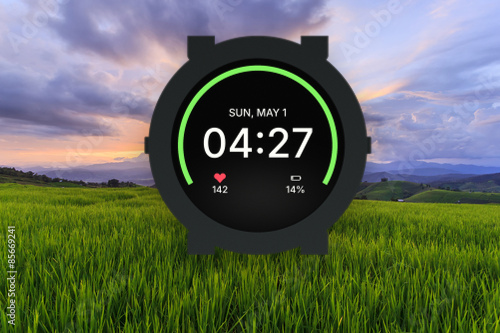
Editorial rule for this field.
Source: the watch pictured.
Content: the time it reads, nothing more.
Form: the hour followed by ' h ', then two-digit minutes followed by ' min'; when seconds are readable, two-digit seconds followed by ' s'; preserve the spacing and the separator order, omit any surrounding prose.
4 h 27 min
